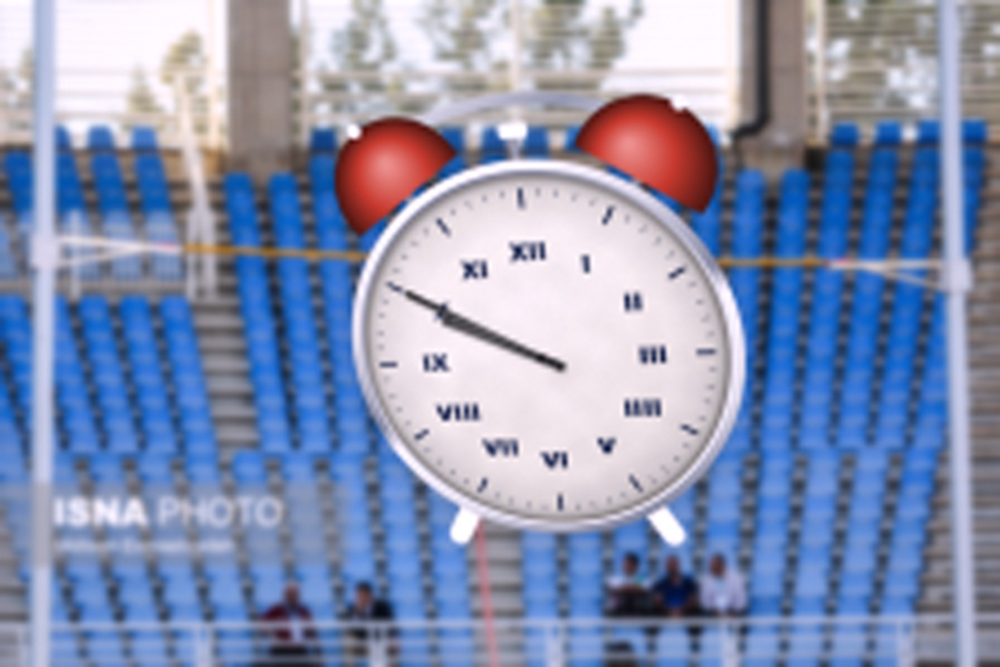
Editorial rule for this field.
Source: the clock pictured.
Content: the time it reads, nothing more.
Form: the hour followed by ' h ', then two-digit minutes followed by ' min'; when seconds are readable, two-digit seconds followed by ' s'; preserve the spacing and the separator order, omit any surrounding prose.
9 h 50 min
